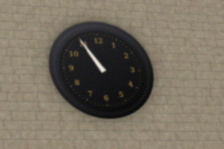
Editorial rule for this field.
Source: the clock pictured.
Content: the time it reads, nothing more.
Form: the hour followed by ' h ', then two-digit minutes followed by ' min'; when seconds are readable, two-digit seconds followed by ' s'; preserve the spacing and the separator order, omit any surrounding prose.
10 h 55 min
